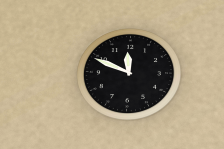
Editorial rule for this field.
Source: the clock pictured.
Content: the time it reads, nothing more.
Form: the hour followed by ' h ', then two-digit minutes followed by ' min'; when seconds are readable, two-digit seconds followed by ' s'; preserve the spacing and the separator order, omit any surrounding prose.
11 h 49 min
